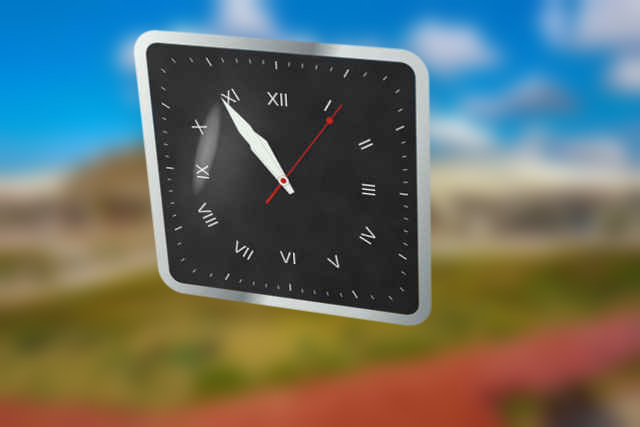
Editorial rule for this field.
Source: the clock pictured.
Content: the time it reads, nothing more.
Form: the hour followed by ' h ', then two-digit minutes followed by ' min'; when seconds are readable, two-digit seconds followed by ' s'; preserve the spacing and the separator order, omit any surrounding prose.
10 h 54 min 06 s
